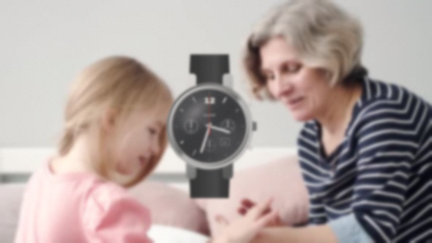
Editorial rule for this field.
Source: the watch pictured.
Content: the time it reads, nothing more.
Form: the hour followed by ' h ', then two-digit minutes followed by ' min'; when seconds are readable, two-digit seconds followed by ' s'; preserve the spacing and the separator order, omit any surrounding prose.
3 h 33 min
